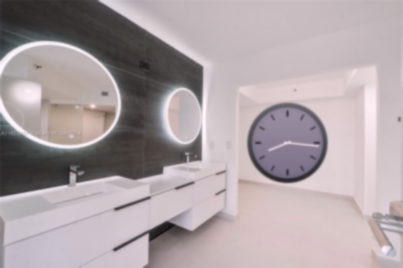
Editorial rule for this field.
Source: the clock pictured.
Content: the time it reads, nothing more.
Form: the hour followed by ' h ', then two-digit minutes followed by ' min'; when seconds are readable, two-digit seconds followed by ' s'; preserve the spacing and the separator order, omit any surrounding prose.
8 h 16 min
